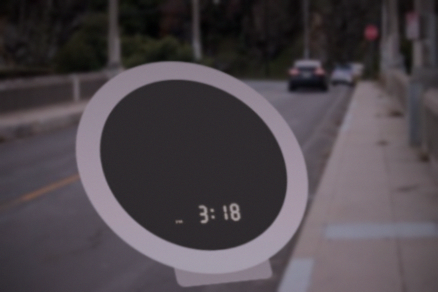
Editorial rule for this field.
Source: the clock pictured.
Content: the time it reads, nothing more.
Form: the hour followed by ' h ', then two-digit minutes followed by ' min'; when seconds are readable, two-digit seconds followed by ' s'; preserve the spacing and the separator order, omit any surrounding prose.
3 h 18 min
